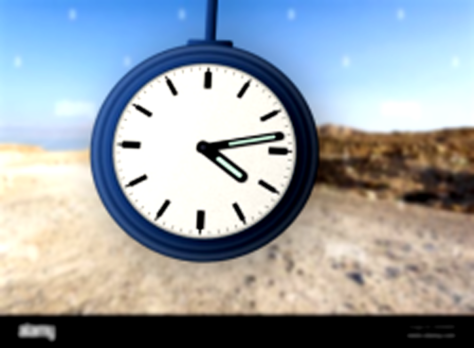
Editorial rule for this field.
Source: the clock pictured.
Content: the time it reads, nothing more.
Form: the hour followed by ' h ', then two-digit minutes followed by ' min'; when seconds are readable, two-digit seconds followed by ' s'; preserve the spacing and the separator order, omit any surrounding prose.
4 h 13 min
